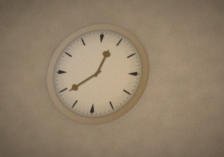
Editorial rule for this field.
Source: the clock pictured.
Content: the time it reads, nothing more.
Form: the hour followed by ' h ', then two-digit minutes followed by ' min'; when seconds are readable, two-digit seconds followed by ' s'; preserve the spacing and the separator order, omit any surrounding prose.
12 h 39 min
